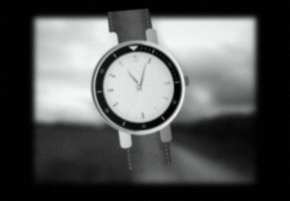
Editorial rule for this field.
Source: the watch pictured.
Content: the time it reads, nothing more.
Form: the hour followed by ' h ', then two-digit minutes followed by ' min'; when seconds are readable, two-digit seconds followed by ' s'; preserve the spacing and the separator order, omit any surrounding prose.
11 h 04 min
